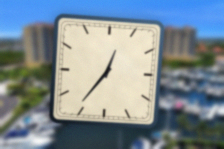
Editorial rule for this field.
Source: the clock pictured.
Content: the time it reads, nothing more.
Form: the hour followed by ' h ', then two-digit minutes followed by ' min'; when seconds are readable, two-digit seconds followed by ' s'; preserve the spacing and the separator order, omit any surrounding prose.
12 h 36 min
